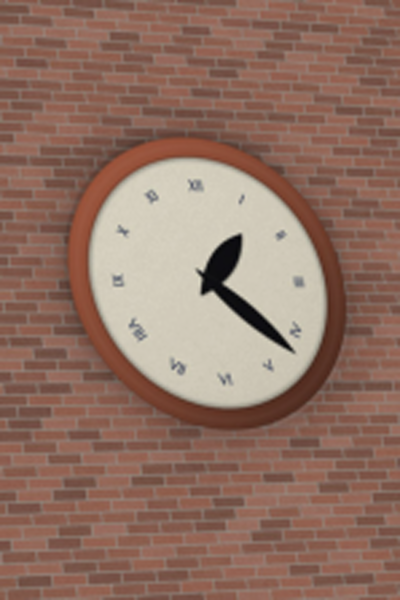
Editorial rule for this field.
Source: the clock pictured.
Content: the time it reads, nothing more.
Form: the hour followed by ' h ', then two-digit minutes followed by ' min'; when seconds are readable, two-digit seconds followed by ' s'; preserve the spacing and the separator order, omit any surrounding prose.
1 h 22 min
